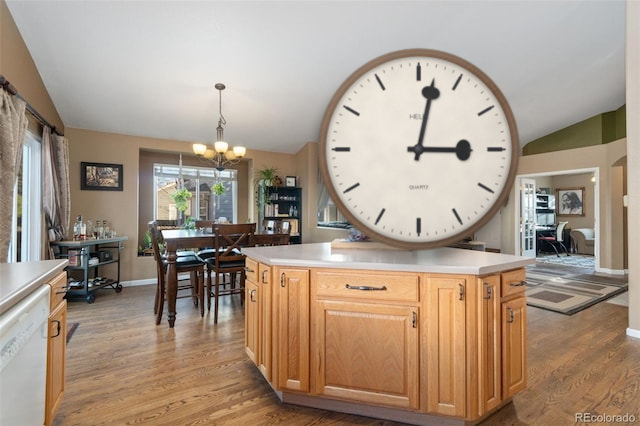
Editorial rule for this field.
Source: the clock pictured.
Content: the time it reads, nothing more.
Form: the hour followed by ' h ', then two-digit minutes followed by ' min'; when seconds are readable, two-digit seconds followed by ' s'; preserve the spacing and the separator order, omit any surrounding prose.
3 h 02 min
